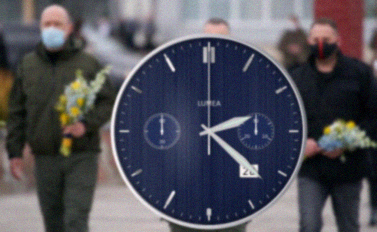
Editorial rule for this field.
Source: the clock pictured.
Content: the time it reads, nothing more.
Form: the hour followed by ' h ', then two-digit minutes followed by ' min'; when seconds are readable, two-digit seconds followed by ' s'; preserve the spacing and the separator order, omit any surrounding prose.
2 h 22 min
